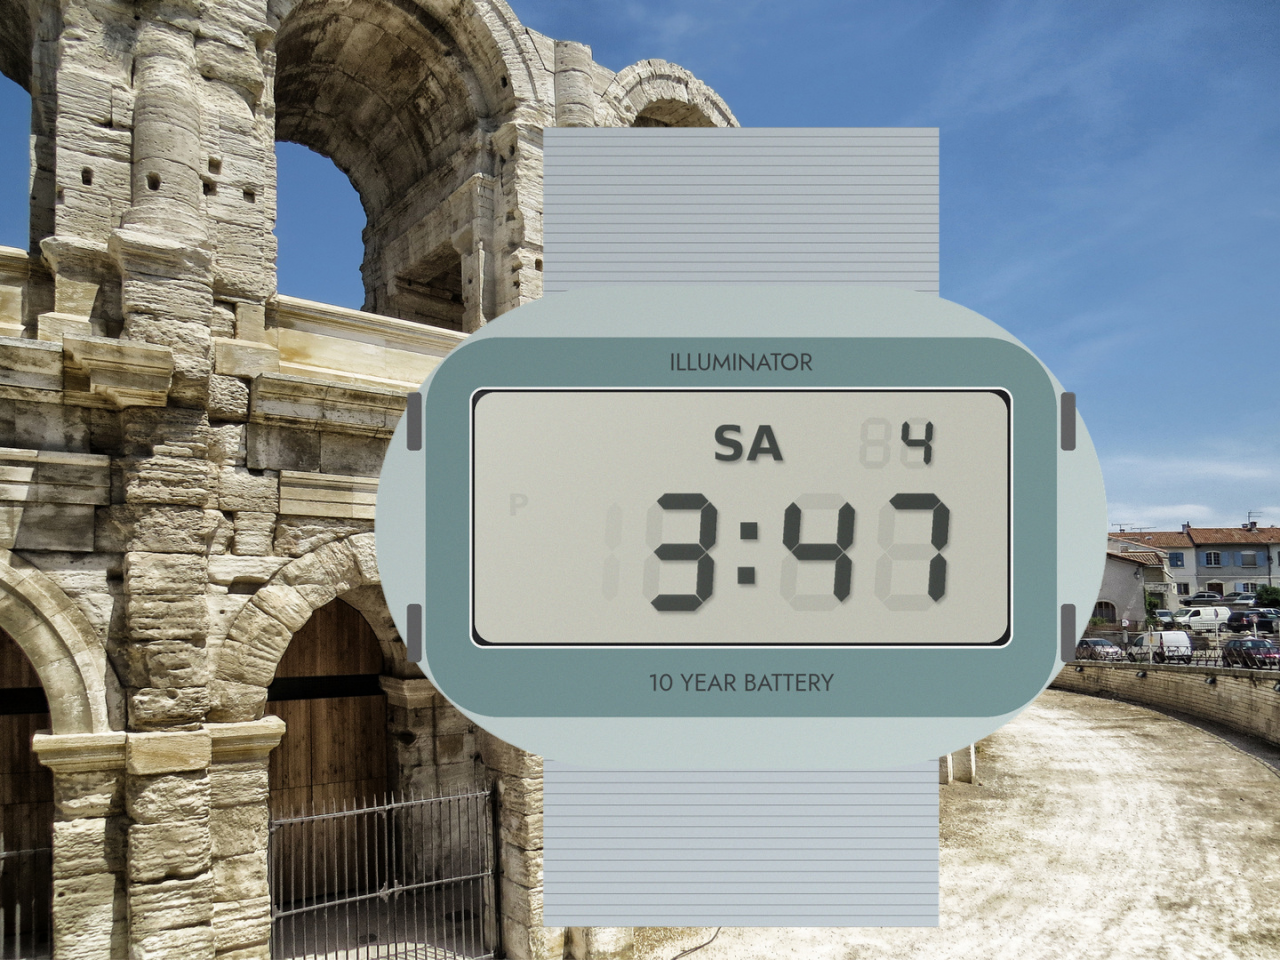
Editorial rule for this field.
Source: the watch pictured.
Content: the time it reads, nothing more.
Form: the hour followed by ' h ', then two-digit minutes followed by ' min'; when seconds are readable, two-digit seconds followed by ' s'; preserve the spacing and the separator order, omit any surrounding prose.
3 h 47 min
